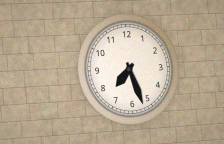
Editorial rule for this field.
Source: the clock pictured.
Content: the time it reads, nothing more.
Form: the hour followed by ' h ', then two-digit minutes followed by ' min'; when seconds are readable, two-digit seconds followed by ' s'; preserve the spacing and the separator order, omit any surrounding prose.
7 h 27 min
